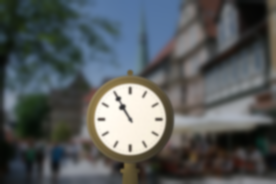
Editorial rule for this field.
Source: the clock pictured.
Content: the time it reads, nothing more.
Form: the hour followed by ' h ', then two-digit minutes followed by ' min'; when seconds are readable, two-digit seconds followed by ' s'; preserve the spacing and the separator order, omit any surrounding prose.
10 h 55 min
